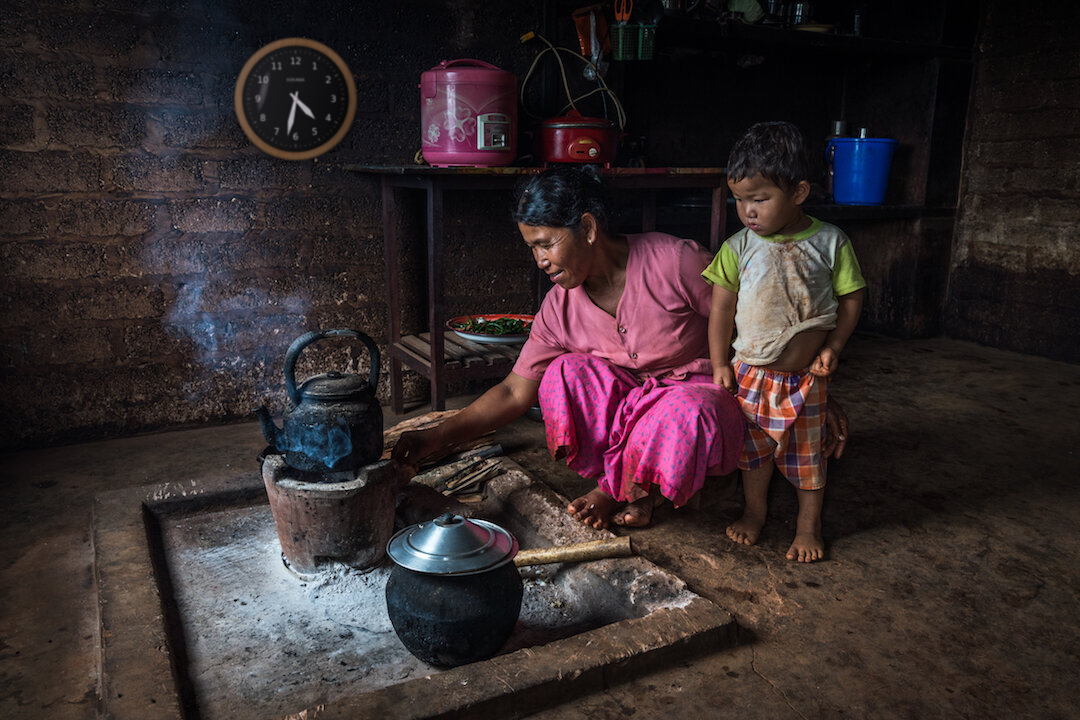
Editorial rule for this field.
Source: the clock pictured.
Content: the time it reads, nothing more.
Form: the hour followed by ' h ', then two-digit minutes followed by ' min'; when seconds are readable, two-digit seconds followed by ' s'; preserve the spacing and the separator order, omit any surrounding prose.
4 h 32 min
